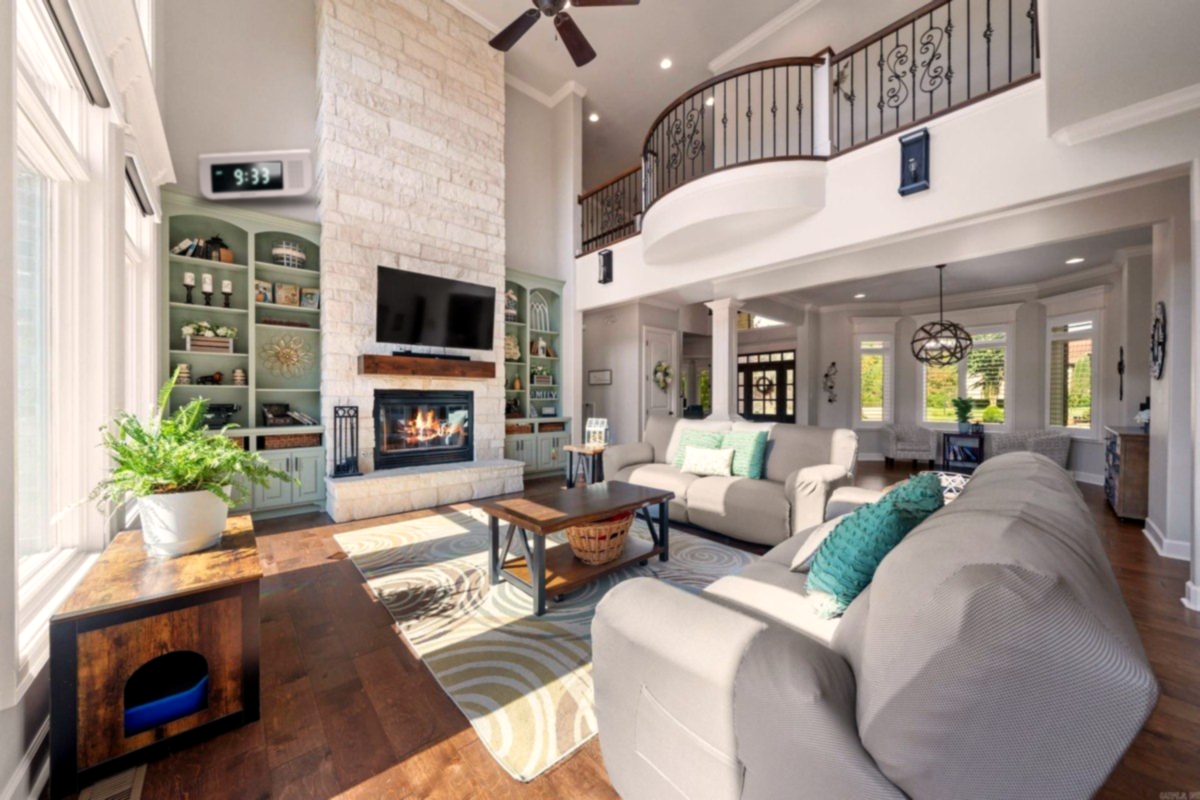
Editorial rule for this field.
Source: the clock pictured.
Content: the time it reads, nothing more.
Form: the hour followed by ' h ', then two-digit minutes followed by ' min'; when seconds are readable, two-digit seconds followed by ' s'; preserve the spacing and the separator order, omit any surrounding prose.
9 h 33 min
